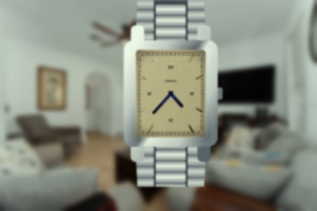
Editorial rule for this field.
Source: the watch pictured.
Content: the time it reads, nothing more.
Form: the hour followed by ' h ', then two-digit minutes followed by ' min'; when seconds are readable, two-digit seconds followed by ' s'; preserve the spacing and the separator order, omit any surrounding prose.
4 h 37 min
